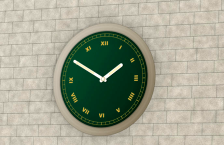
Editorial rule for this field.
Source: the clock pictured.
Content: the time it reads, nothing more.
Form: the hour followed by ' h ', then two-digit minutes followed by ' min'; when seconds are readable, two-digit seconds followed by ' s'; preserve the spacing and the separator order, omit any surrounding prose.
1 h 50 min
